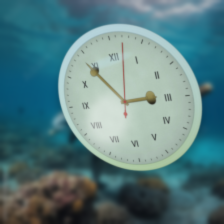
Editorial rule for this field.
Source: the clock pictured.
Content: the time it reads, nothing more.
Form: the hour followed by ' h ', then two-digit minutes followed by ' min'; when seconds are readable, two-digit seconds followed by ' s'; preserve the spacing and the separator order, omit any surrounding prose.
2 h 54 min 02 s
